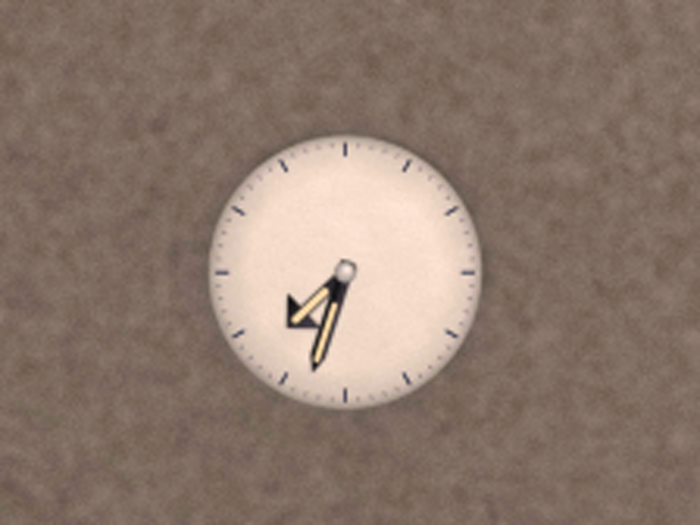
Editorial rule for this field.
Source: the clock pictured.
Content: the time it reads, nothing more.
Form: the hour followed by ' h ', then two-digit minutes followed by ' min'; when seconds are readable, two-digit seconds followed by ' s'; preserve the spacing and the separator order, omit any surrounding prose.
7 h 33 min
